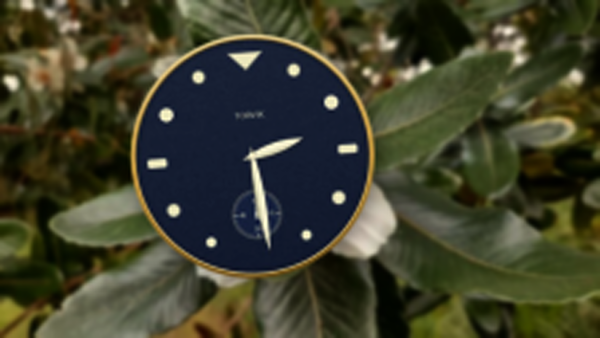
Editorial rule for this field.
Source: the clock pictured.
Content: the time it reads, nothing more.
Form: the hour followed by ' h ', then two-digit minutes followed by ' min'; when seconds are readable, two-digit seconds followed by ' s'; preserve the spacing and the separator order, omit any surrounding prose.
2 h 29 min
